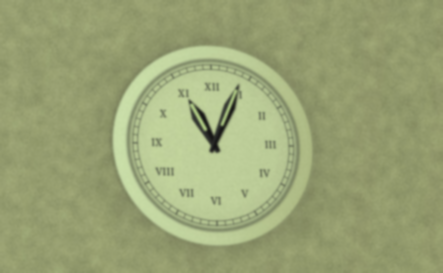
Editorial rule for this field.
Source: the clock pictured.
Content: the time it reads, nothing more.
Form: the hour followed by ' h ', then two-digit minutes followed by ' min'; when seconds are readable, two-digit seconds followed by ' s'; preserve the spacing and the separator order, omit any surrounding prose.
11 h 04 min
